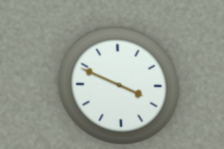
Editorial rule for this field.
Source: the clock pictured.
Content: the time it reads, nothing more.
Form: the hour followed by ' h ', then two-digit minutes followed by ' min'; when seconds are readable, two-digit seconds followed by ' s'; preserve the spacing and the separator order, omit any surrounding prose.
3 h 49 min
